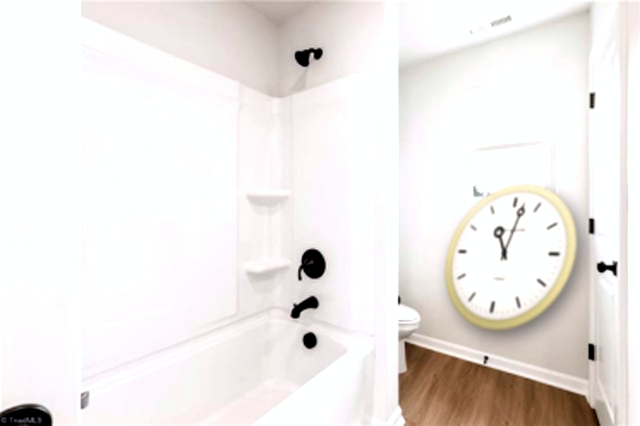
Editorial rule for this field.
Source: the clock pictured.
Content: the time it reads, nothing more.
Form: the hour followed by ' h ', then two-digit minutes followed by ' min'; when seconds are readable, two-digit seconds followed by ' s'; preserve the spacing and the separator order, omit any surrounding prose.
11 h 02 min
